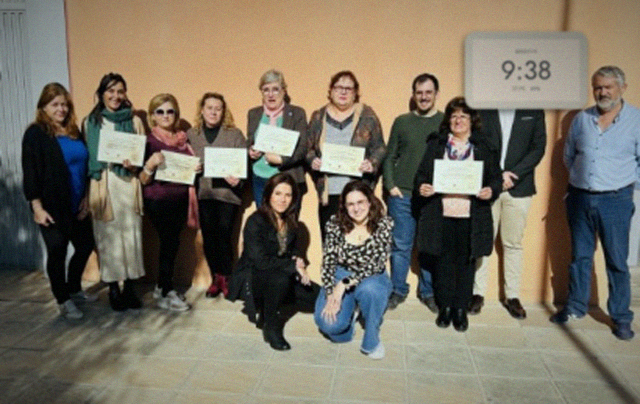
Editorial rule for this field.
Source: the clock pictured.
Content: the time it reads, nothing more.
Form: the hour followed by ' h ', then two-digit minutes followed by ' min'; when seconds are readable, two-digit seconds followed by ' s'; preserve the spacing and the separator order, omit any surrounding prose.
9 h 38 min
